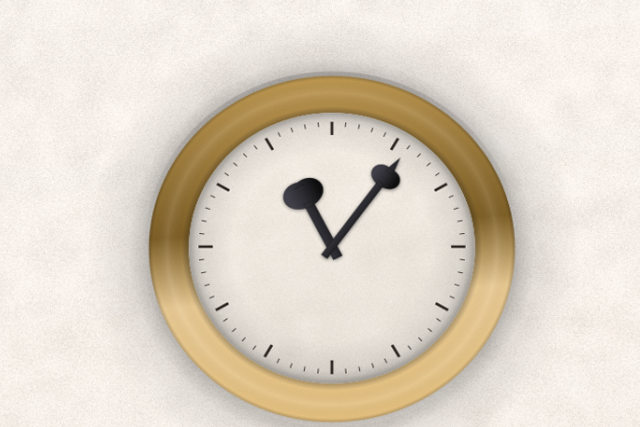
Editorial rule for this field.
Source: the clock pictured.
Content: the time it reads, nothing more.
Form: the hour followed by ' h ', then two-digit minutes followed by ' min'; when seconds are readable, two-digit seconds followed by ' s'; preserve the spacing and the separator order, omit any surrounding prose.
11 h 06 min
